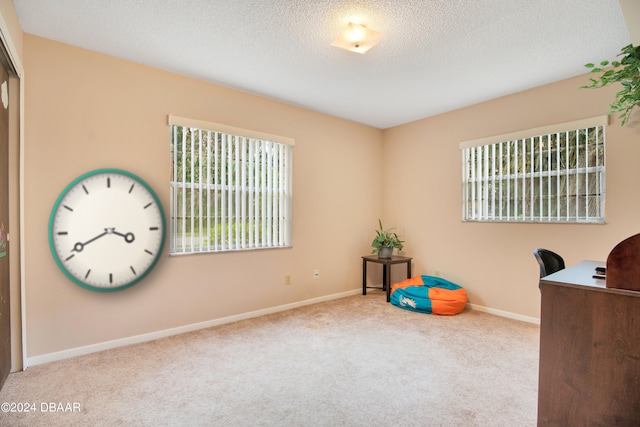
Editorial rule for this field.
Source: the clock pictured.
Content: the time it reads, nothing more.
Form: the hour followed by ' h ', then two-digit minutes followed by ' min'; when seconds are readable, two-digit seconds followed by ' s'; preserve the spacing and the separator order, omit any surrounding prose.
3 h 41 min
